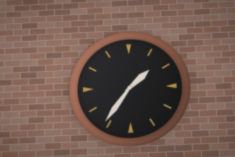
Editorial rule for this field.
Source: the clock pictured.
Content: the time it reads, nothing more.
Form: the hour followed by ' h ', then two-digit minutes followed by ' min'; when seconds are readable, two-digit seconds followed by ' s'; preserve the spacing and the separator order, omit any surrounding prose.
1 h 36 min
